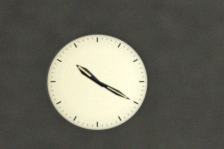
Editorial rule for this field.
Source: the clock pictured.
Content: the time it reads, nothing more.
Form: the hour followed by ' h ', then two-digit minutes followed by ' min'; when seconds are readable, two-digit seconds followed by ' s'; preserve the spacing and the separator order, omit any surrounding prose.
10 h 20 min
